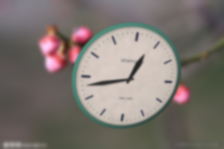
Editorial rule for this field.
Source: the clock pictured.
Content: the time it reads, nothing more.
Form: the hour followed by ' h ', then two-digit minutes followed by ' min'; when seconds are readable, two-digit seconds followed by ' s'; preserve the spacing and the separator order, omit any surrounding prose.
12 h 43 min
